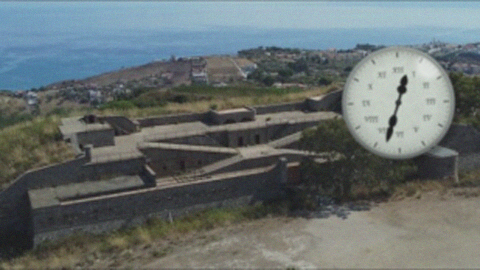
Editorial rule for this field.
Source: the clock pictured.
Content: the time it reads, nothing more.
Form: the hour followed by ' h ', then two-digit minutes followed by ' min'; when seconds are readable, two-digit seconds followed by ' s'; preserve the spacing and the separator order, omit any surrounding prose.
12 h 33 min
